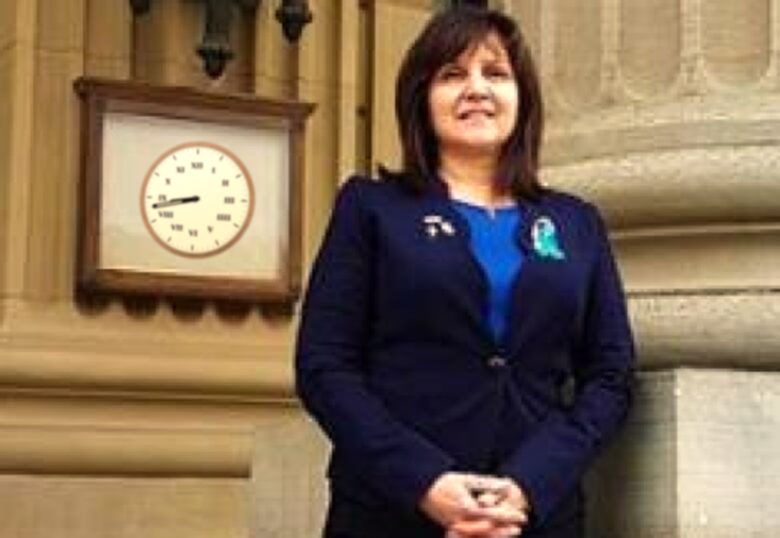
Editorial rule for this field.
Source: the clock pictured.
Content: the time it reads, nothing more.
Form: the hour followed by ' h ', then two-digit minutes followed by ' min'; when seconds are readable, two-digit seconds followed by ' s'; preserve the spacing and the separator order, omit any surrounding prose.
8 h 43 min
